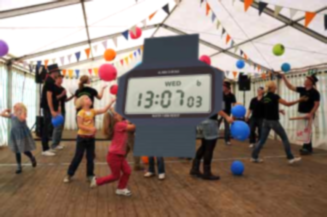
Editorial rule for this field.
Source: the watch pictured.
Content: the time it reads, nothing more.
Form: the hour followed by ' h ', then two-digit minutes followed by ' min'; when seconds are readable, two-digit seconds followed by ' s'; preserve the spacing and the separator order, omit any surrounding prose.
13 h 07 min 03 s
